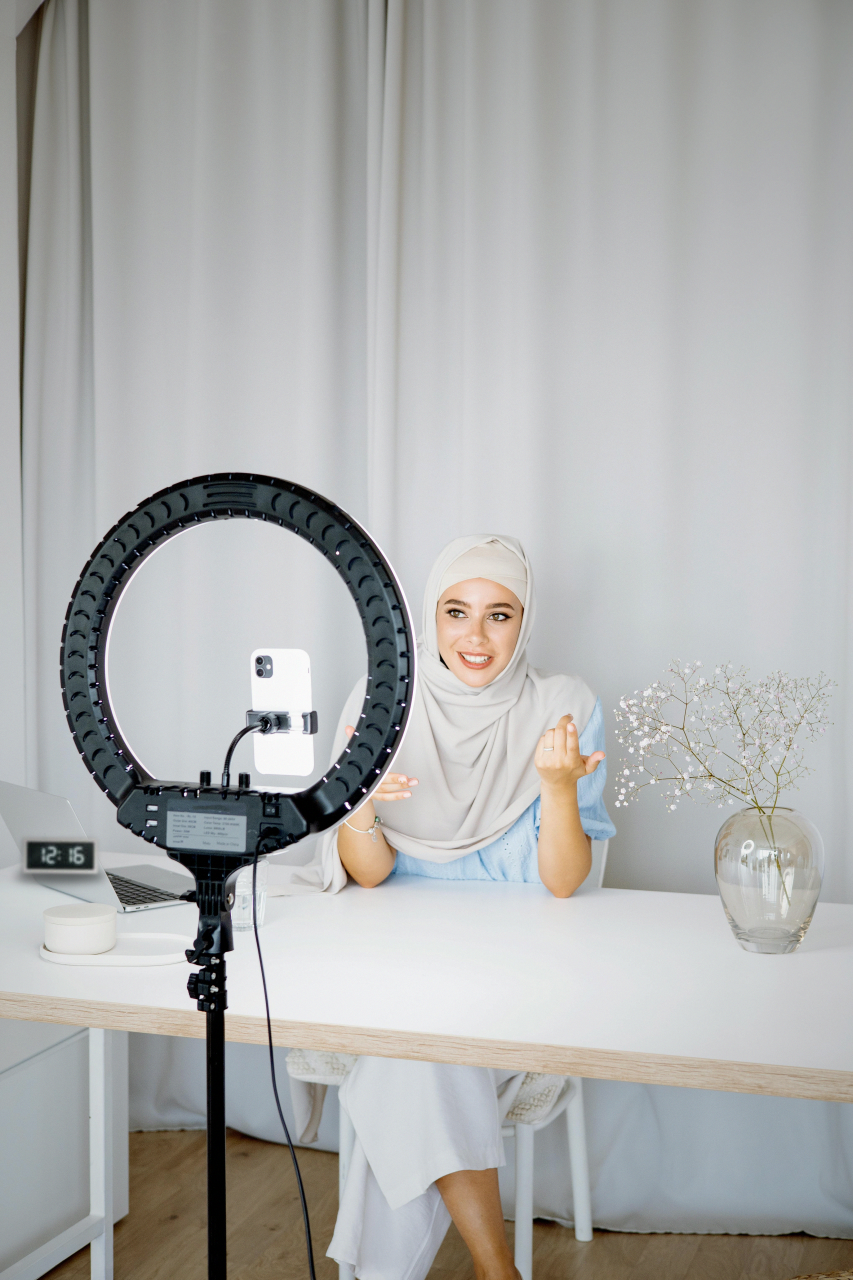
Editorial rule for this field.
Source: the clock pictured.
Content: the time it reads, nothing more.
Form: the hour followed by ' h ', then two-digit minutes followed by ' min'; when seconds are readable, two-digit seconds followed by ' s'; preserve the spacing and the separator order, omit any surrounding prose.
12 h 16 min
